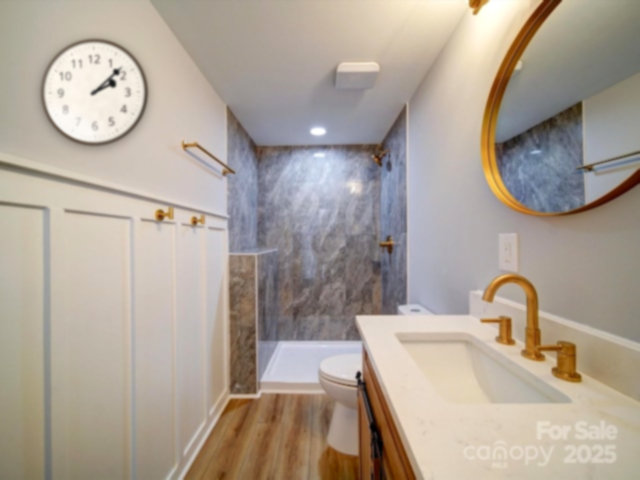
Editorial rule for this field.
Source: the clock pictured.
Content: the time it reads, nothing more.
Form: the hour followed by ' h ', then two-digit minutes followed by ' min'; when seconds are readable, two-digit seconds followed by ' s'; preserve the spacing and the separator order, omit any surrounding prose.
2 h 08 min
